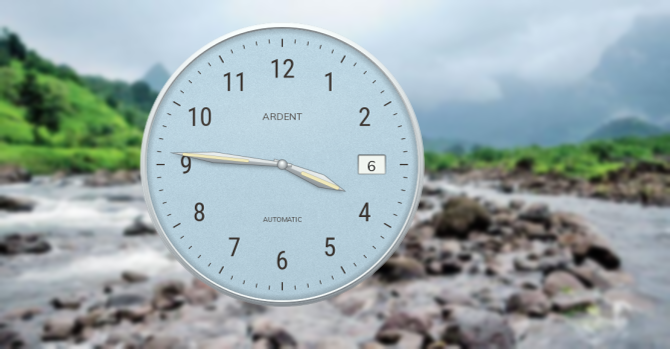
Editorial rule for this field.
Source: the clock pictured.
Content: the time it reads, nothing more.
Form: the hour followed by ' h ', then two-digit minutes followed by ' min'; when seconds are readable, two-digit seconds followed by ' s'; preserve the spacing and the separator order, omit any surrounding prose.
3 h 46 min
